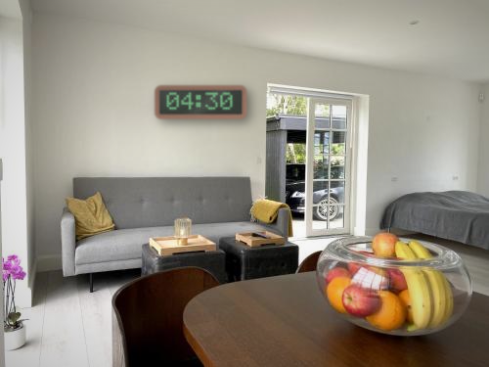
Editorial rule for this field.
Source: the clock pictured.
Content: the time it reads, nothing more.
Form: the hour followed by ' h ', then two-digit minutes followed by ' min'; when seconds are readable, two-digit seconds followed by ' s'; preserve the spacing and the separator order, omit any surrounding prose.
4 h 30 min
